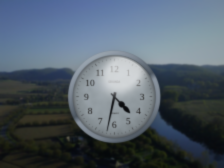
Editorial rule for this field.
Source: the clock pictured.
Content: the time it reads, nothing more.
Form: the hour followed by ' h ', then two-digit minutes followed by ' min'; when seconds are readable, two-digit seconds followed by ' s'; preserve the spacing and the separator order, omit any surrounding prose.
4 h 32 min
